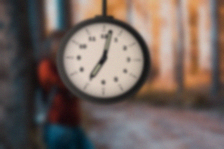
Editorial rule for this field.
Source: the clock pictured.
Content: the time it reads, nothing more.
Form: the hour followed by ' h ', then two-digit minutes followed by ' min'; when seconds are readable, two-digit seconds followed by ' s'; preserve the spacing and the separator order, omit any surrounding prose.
7 h 02 min
